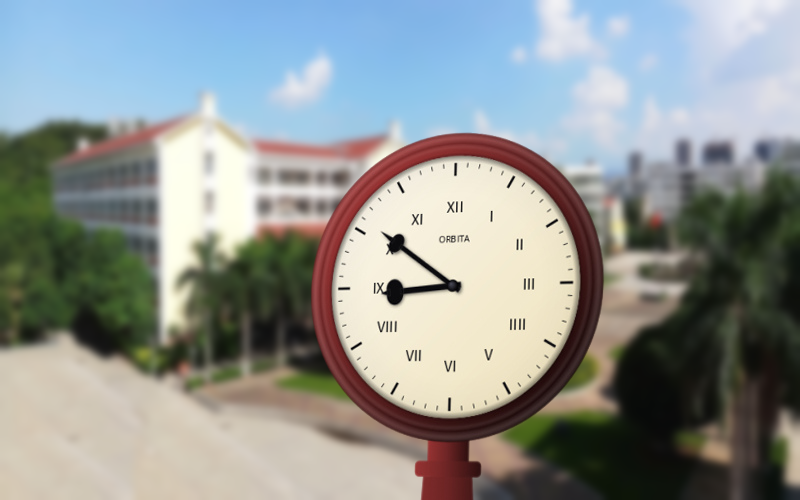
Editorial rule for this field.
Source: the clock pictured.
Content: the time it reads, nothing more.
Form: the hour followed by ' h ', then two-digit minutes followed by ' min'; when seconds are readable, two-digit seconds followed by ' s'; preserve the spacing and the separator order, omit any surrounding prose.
8 h 51 min
